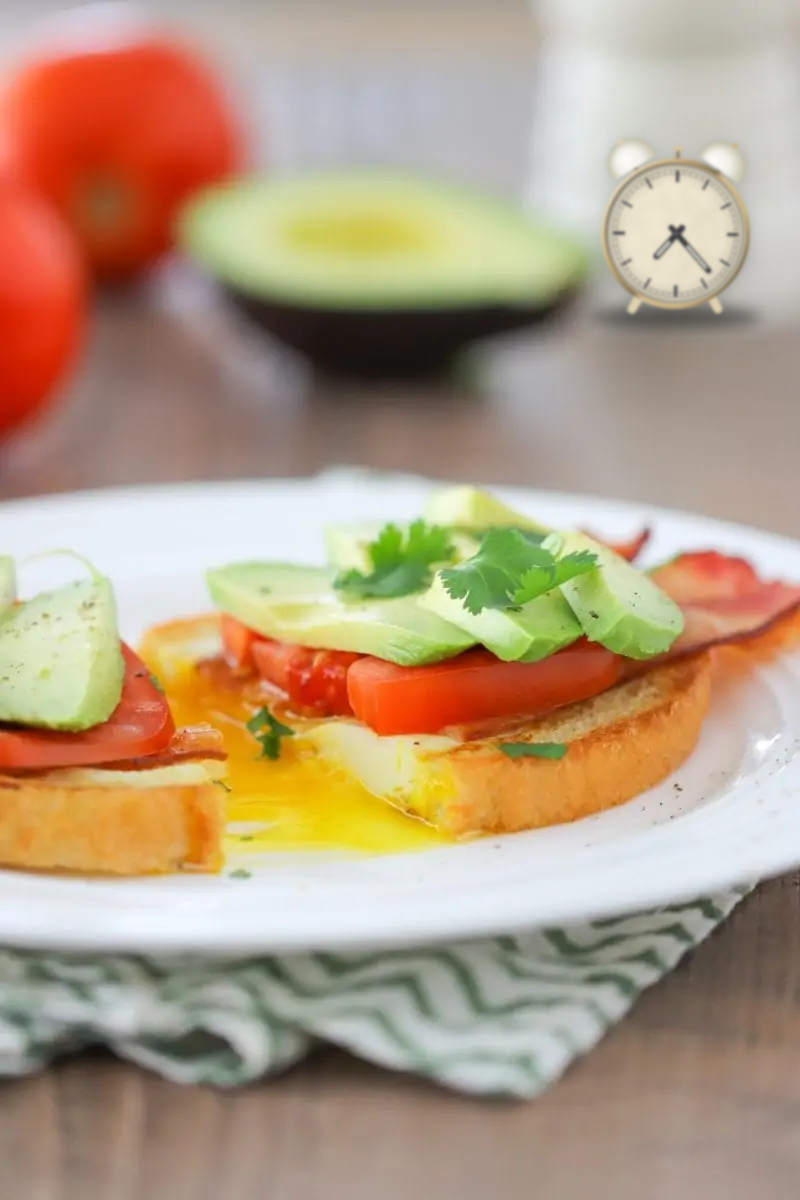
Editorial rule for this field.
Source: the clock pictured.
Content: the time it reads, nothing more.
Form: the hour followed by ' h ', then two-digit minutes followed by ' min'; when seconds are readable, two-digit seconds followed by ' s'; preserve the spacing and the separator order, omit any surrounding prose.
7 h 23 min
